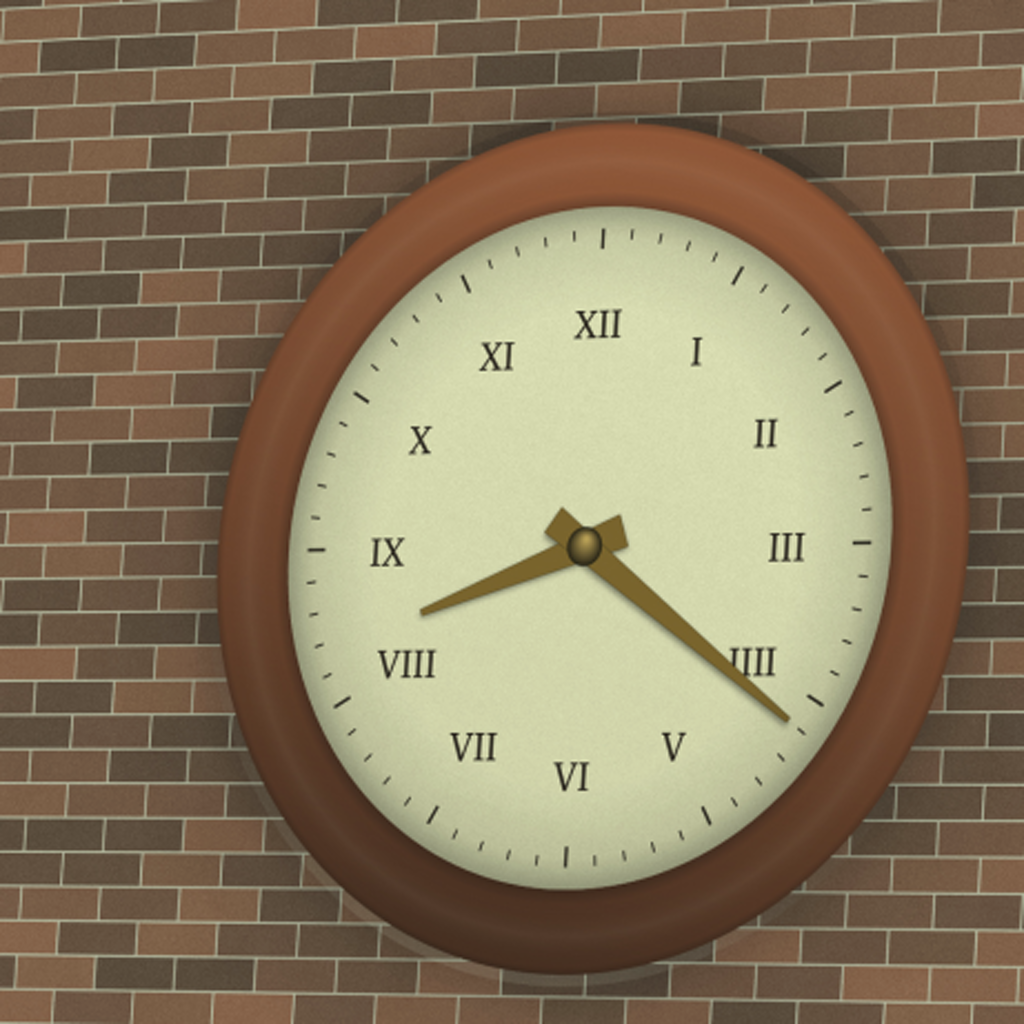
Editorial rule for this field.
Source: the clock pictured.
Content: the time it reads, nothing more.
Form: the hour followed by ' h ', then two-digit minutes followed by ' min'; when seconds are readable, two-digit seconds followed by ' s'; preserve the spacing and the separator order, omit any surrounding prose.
8 h 21 min
